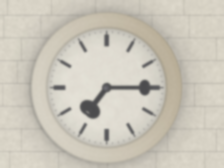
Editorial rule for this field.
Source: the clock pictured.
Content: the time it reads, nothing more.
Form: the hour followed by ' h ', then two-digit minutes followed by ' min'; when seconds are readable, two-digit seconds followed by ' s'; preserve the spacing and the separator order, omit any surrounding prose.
7 h 15 min
